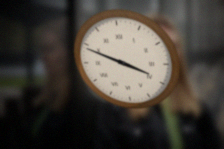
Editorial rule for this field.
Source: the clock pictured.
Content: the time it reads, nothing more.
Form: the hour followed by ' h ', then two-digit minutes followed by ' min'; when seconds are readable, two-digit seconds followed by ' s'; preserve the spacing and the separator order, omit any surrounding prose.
3 h 49 min
